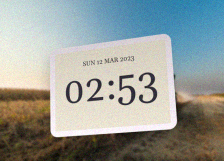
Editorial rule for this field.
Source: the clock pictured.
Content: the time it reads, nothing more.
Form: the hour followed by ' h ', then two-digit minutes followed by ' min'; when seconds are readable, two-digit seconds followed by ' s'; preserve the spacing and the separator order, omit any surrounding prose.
2 h 53 min
